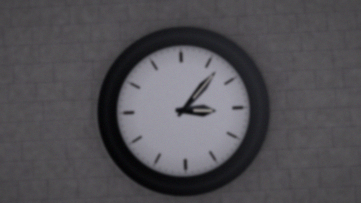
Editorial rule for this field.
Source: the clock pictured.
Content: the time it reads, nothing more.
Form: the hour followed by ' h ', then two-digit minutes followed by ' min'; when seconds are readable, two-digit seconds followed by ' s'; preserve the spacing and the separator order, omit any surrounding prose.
3 h 07 min
